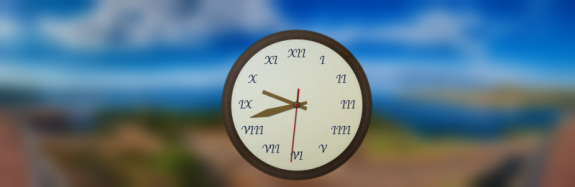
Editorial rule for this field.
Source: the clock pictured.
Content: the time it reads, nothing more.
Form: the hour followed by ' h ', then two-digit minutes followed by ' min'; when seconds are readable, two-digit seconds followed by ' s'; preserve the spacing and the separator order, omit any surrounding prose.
9 h 42 min 31 s
